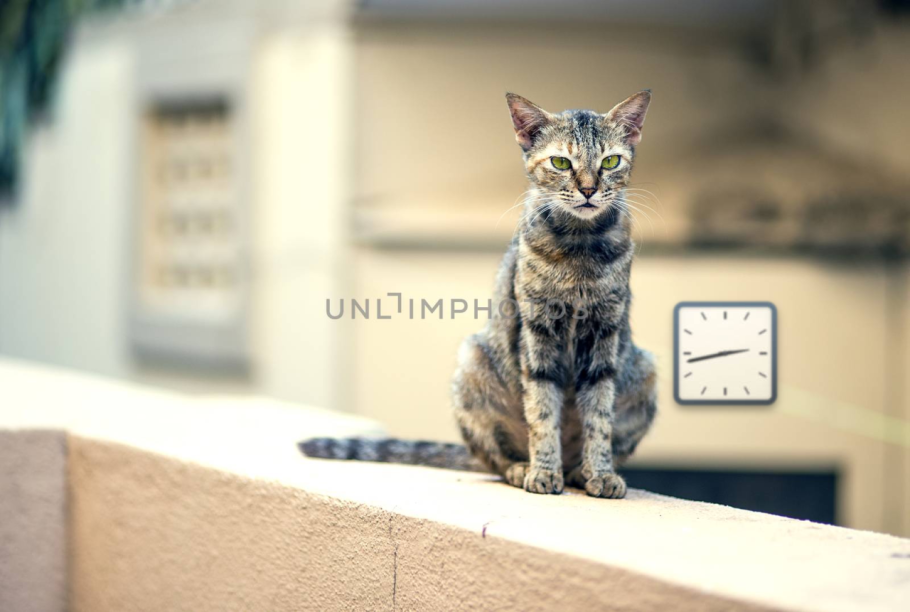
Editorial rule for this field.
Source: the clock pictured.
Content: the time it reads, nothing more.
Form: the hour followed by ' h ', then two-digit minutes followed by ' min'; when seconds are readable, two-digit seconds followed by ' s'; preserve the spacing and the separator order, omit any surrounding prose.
2 h 43 min
